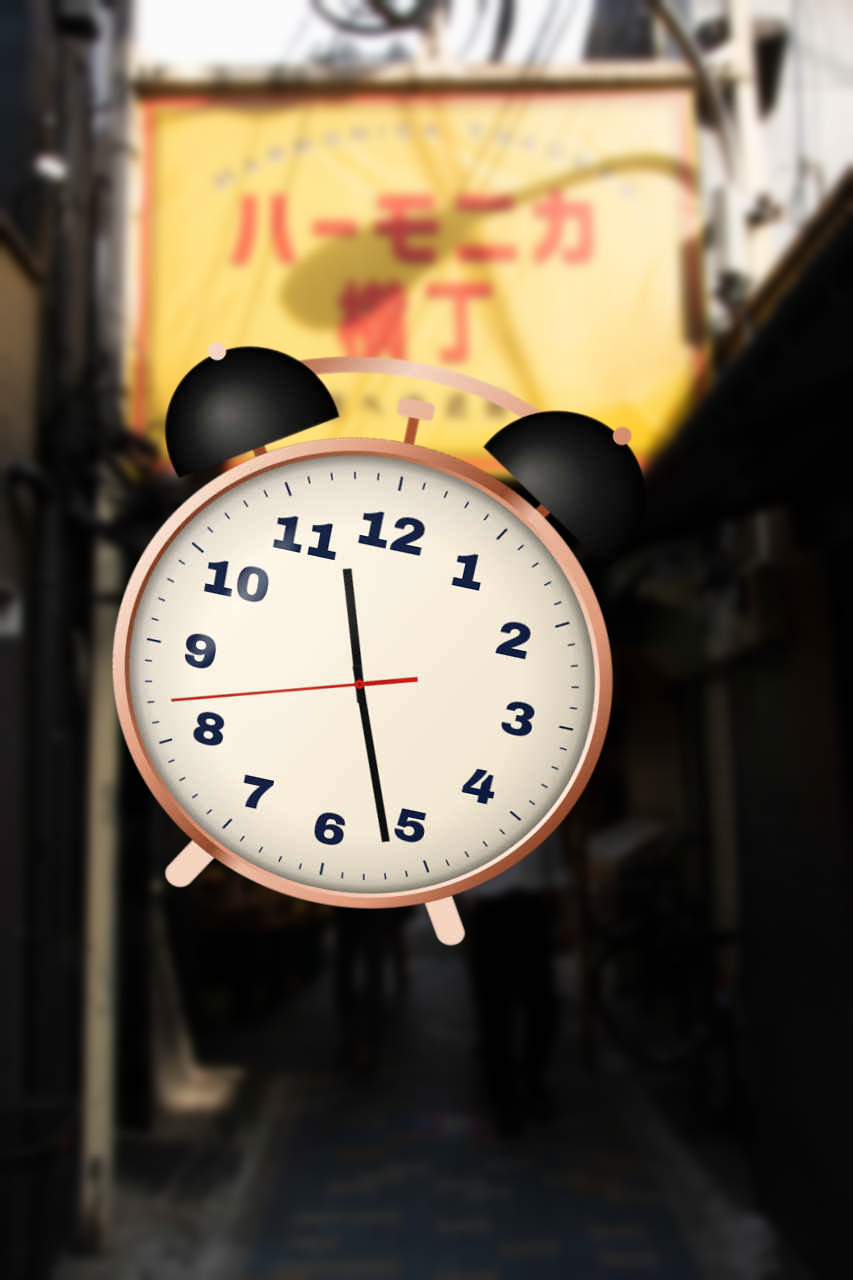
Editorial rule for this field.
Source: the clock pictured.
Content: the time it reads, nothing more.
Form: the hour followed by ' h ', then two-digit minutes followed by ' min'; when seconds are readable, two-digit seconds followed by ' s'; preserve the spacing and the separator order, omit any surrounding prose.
11 h 26 min 42 s
